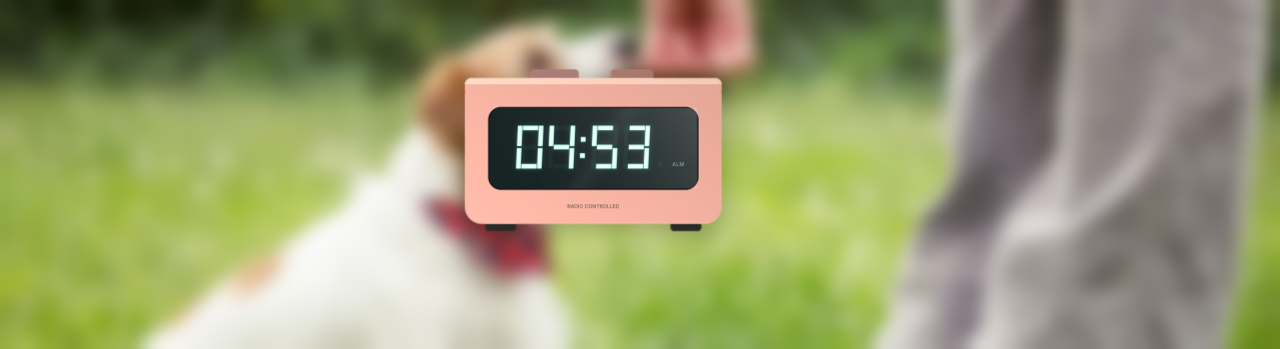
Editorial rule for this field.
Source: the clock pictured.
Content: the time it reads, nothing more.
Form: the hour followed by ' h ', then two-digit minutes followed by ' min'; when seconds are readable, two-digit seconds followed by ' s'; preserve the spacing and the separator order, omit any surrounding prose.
4 h 53 min
